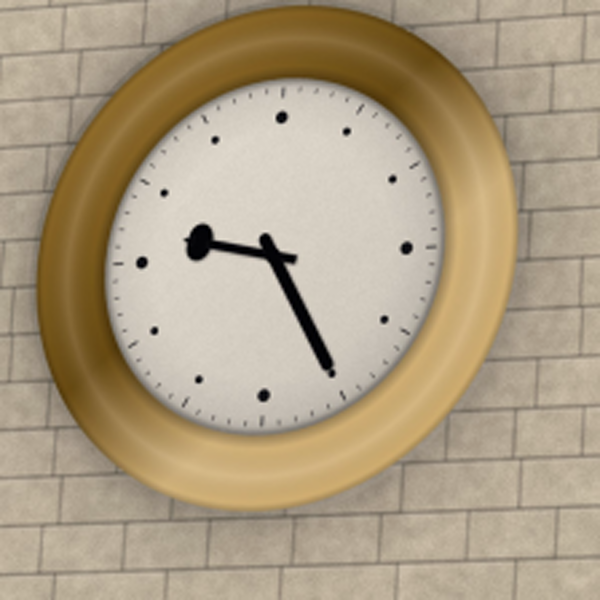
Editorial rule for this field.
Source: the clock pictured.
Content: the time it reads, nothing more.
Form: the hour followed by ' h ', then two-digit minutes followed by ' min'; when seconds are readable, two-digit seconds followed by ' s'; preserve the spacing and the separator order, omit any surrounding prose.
9 h 25 min
